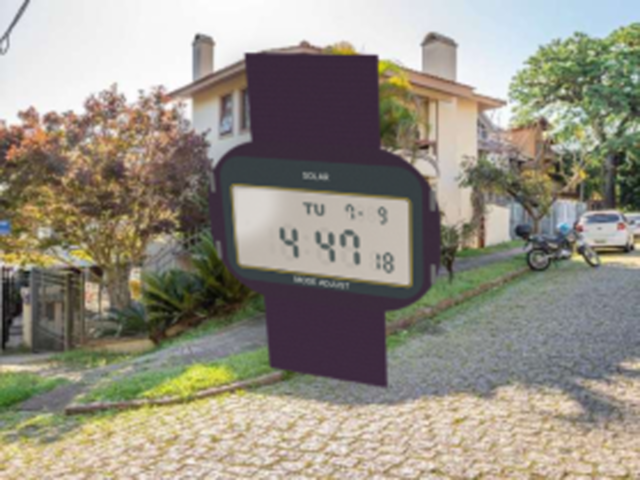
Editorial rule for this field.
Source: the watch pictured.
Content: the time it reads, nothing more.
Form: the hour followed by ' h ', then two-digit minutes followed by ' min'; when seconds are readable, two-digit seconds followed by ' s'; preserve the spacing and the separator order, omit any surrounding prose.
4 h 47 min 18 s
